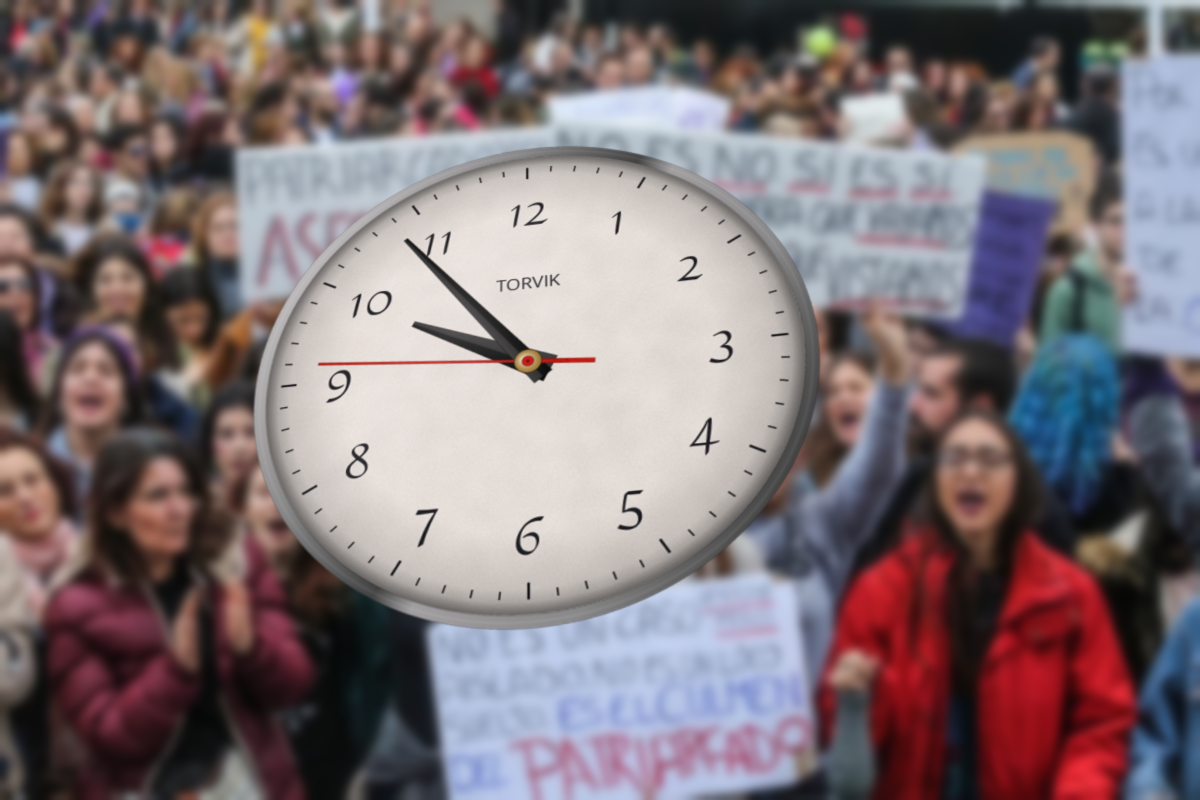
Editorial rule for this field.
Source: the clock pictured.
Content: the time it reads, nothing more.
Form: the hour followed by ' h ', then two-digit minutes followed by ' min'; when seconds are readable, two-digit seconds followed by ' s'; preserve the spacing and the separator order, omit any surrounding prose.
9 h 53 min 46 s
